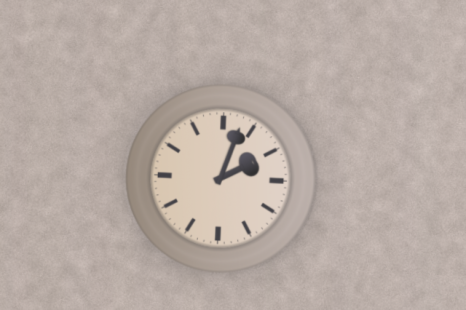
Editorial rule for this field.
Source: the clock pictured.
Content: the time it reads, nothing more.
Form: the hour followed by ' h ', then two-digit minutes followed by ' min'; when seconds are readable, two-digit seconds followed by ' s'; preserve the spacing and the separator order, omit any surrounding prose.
2 h 03 min
